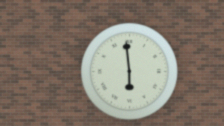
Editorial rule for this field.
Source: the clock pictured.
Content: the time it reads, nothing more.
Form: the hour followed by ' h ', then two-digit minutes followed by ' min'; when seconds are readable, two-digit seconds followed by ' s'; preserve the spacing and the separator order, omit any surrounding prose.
5 h 59 min
